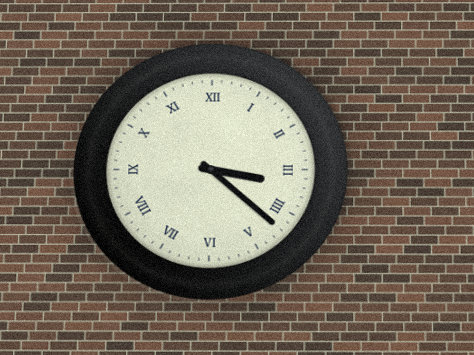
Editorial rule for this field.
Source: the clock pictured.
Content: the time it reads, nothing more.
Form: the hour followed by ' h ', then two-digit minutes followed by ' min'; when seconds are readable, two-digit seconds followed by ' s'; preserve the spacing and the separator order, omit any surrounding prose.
3 h 22 min
